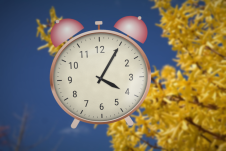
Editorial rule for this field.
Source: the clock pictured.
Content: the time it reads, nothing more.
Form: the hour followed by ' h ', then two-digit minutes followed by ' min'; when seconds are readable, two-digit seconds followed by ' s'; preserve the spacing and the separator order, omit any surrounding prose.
4 h 05 min
